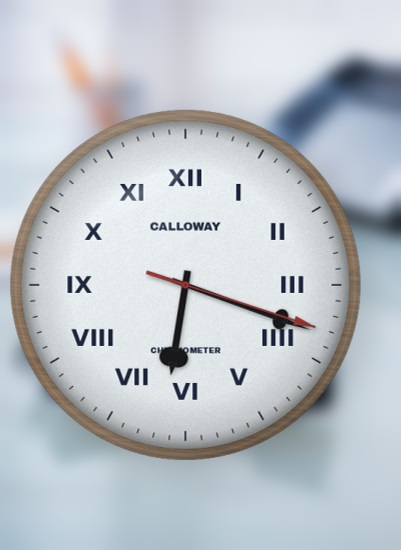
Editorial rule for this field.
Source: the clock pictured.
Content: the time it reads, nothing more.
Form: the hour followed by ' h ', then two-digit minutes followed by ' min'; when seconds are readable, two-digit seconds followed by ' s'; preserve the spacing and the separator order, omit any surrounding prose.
6 h 18 min 18 s
